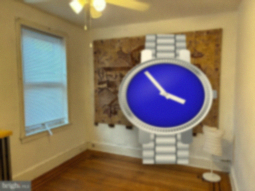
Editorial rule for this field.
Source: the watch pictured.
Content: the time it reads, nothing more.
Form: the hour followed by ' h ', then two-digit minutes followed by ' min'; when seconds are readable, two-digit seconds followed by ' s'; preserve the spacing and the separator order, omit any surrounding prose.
3 h 54 min
